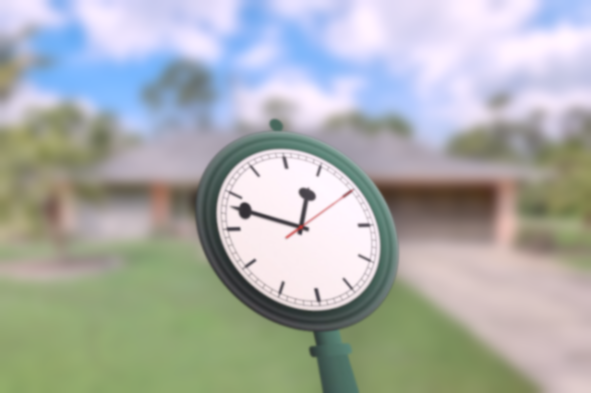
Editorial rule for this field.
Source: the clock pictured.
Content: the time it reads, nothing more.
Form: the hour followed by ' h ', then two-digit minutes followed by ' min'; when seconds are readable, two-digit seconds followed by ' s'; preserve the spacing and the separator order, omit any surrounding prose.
12 h 48 min 10 s
